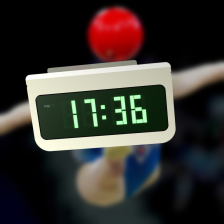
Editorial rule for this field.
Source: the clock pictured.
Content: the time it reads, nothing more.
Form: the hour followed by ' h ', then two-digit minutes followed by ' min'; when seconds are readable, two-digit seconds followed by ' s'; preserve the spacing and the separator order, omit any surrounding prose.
17 h 36 min
